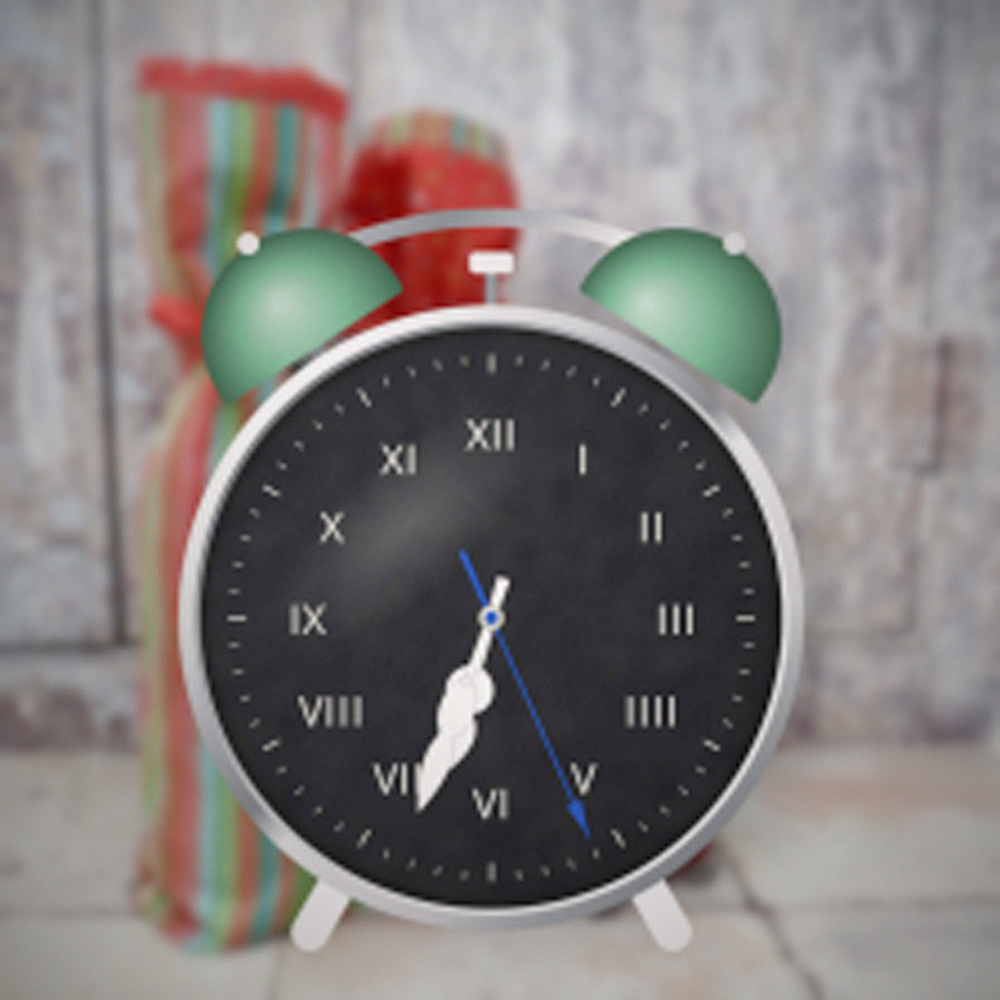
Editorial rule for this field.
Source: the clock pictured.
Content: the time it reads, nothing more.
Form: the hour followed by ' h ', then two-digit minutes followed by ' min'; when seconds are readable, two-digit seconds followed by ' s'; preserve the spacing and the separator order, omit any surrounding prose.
6 h 33 min 26 s
